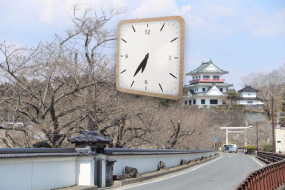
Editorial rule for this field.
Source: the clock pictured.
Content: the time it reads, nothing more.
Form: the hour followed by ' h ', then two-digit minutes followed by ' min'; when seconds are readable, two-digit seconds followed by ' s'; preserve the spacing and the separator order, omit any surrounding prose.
6 h 36 min
